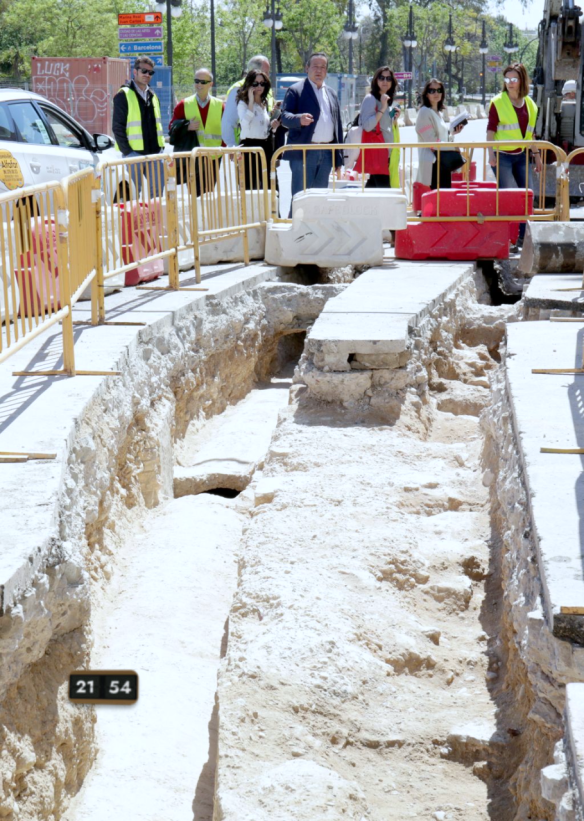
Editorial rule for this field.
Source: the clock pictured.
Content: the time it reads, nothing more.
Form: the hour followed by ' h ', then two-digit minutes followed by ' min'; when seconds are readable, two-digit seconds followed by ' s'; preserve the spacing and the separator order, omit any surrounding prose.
21 h 54 min
